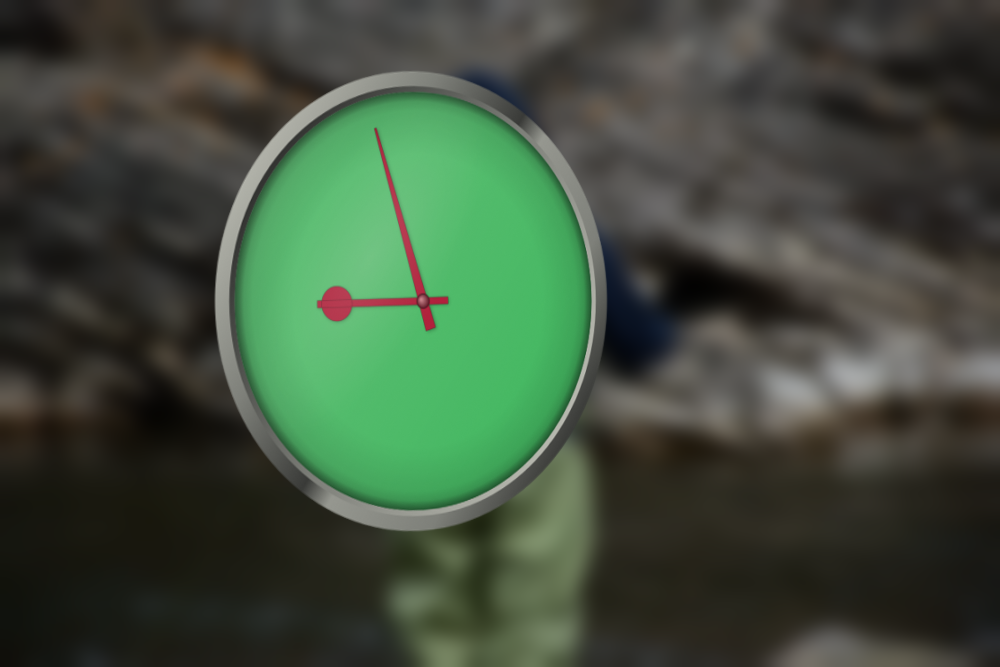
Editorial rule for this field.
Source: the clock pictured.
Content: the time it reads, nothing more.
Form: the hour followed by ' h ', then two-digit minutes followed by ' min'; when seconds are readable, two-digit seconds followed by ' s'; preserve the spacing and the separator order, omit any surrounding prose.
8 h 57 min
